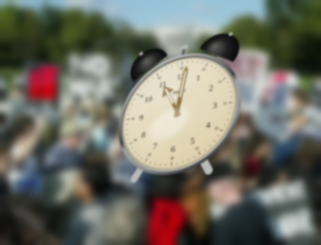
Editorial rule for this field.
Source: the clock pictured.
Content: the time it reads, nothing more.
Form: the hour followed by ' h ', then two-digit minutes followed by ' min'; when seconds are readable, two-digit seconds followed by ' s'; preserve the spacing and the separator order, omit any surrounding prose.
11 h 01 min
